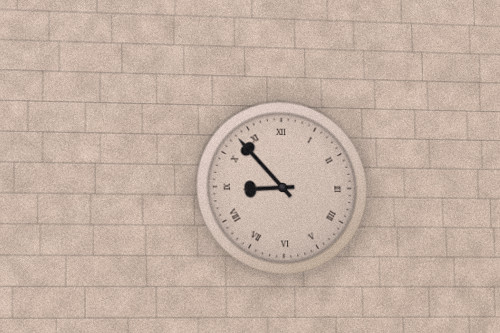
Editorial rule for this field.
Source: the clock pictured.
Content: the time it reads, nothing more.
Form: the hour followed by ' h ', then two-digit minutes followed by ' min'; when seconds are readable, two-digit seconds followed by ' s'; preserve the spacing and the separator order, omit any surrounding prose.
8 h 53 min
